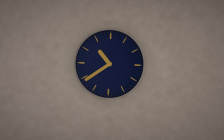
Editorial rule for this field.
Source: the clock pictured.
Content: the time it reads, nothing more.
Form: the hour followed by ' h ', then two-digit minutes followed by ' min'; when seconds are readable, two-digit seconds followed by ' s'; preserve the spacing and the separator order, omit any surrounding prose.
10 h 39 min
